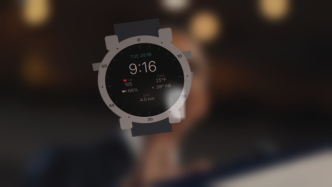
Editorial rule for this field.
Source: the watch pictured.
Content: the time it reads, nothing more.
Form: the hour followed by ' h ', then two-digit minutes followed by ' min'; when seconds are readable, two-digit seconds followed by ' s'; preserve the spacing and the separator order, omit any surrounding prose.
9 h 16 min
